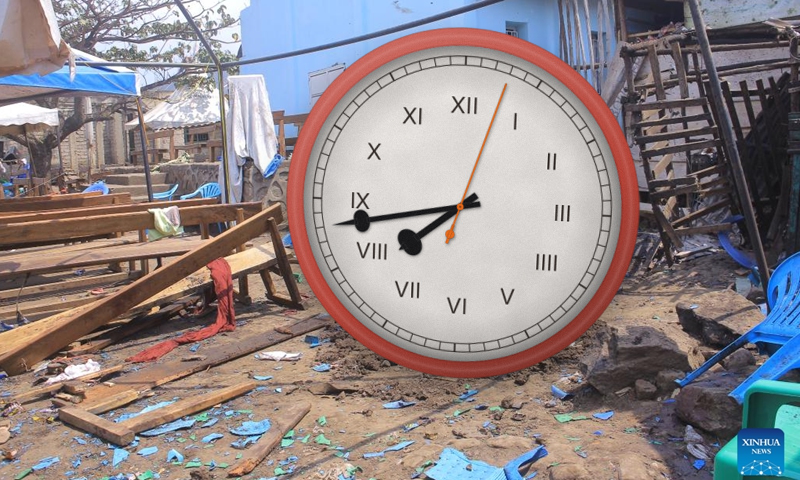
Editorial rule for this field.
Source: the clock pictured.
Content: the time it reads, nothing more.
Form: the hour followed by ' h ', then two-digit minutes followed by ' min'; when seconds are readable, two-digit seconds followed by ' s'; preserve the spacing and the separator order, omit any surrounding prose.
7 h 43 min 03 s
